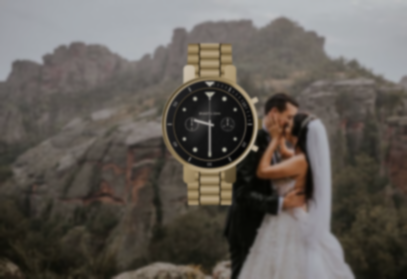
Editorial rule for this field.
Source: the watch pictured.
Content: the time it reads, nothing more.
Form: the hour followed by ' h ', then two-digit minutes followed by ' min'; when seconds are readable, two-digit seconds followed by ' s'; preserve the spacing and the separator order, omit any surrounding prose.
9 h 30 min
